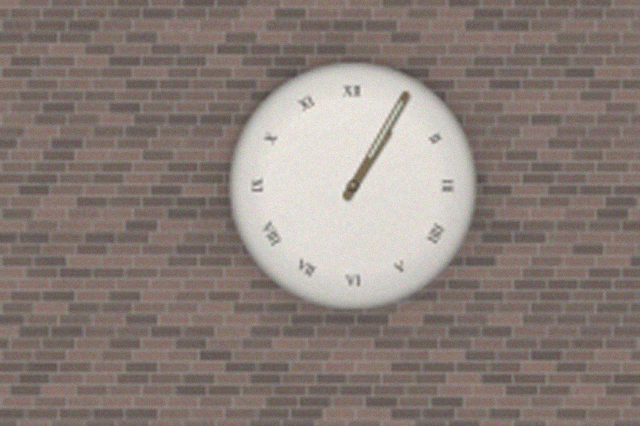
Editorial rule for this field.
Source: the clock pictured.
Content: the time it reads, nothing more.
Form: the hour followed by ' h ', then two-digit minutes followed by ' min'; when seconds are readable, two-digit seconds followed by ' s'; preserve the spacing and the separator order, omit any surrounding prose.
1 h 05 min
